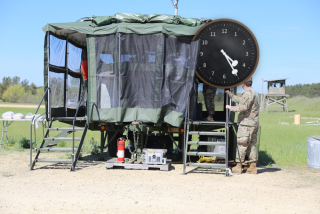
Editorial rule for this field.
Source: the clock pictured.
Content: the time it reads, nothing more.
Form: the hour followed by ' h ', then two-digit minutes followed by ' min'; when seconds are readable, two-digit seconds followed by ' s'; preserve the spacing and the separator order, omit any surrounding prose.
4 h 25 min
